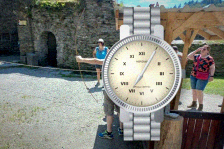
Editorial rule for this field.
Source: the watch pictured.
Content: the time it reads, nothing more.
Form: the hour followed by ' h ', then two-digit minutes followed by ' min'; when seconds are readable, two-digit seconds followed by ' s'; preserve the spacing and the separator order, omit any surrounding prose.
7 h 05 min
